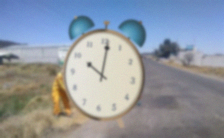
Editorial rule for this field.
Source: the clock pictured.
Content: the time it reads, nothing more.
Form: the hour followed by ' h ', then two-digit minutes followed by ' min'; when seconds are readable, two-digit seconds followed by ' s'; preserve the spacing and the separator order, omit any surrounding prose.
10 h 01 min
